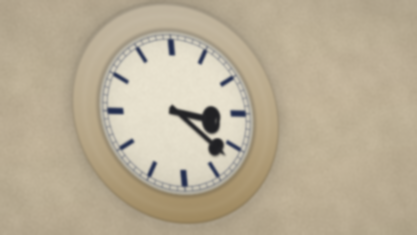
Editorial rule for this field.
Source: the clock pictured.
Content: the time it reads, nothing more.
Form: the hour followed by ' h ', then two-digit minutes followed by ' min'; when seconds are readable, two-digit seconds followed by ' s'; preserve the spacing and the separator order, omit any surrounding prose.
3 h 22 min
